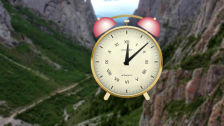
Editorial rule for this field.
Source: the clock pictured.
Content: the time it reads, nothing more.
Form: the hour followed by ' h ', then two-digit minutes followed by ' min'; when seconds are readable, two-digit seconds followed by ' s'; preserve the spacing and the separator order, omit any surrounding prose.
12 h 08 min
